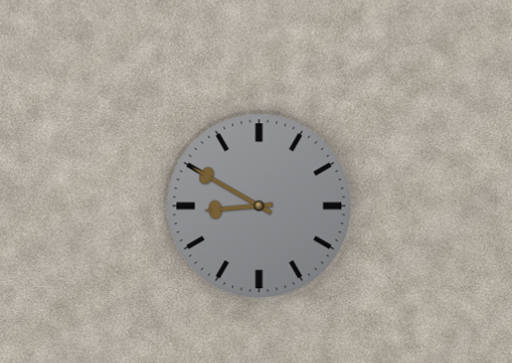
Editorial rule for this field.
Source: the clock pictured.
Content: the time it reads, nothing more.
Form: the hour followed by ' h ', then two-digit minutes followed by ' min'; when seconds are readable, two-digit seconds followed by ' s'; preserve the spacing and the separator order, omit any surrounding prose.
8 h 50 min
